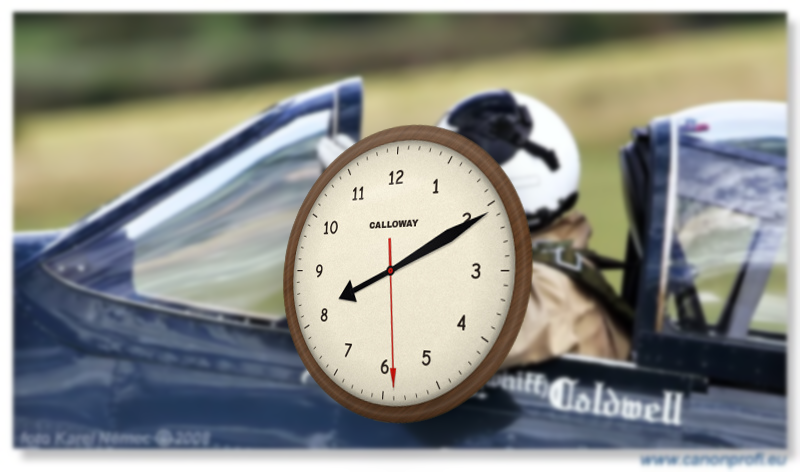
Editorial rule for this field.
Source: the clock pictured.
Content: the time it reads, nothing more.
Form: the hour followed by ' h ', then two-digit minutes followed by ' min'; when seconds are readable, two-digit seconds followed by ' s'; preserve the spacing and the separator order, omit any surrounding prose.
8 h 10 min 29 s
